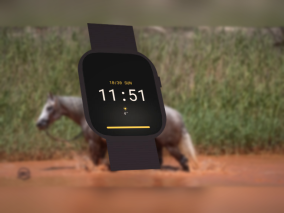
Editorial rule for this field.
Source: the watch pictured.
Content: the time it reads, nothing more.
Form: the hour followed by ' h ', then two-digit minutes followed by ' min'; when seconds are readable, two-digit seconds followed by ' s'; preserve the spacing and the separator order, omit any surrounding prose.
11 h 51 min
